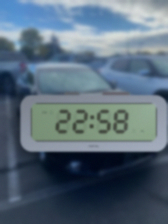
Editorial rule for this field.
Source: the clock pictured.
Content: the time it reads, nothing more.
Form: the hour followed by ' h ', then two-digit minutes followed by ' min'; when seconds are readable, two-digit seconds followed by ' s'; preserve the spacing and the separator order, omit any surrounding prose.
22 h 58 min
